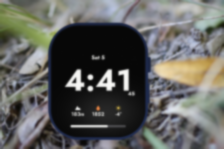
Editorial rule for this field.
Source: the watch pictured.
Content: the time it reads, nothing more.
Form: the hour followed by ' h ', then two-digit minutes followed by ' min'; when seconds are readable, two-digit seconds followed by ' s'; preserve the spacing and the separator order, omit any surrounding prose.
4 h 41 min
